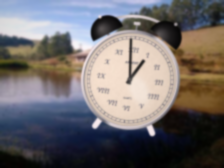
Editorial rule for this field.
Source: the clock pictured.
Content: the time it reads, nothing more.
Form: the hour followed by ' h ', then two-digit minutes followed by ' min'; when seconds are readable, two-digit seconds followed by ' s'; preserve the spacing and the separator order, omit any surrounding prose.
12 h 59 min
